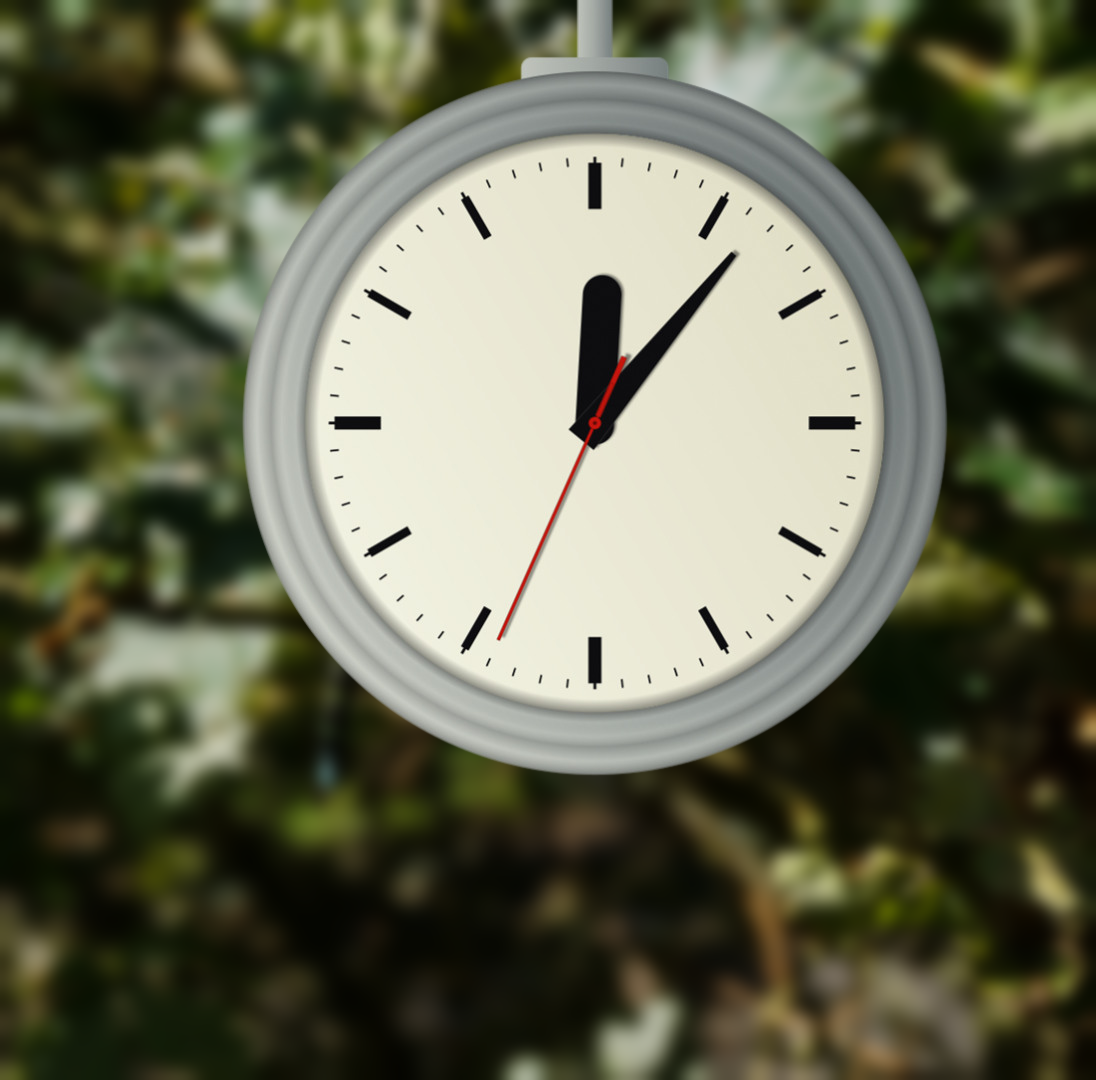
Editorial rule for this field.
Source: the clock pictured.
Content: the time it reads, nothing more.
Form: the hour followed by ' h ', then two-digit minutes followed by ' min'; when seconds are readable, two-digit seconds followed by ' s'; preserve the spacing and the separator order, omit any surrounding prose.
12 h 06 min 34 s
